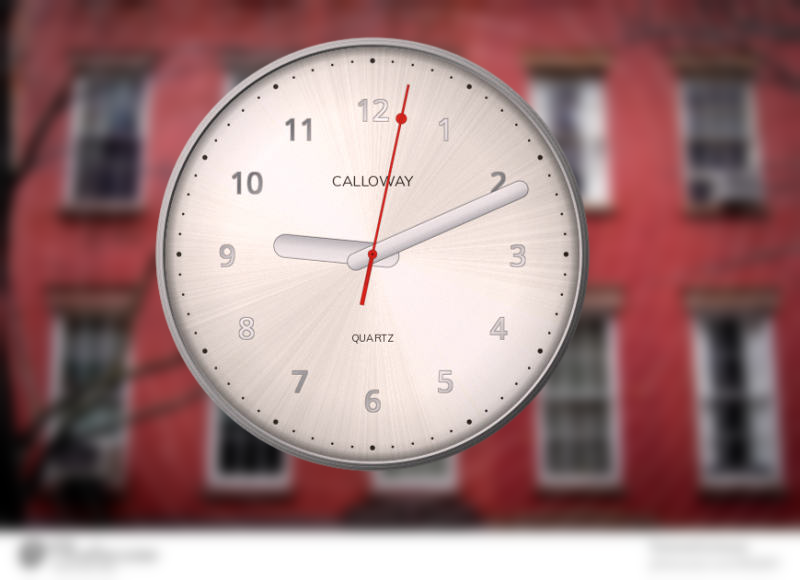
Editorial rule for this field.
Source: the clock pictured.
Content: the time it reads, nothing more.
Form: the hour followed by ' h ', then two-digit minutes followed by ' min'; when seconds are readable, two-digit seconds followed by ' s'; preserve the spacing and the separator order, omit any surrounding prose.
9 h 11 min 02 s
